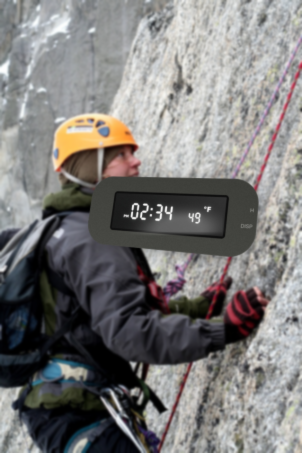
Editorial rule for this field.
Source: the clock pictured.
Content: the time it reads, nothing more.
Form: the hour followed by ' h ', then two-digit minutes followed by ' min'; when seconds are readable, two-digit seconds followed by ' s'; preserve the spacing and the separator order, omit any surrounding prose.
2 h 34 min
